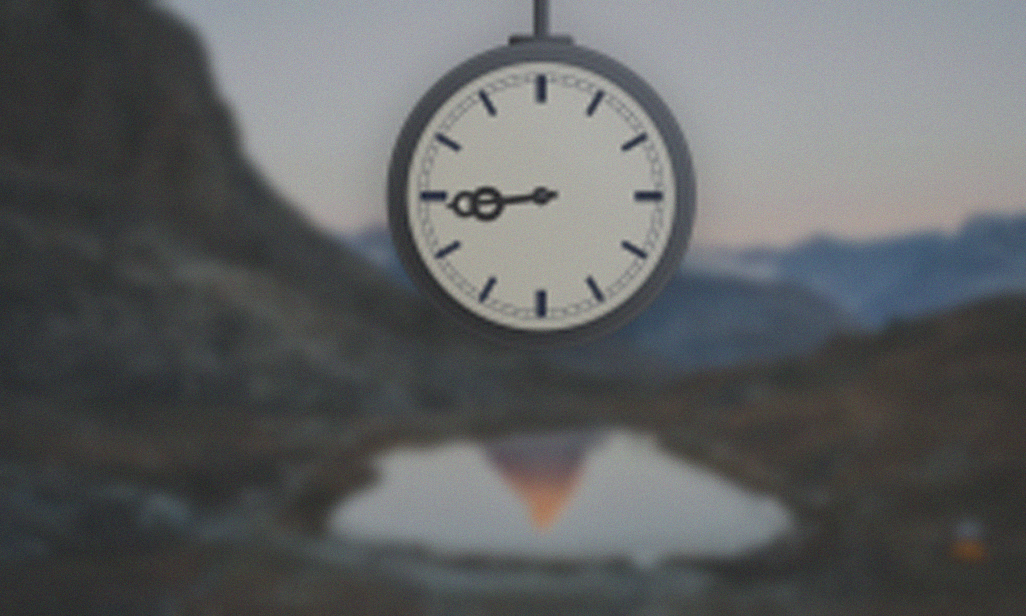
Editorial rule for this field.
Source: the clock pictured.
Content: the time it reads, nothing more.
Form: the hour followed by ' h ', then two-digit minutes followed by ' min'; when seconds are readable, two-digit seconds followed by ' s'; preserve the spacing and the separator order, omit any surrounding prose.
8 h 44 min
